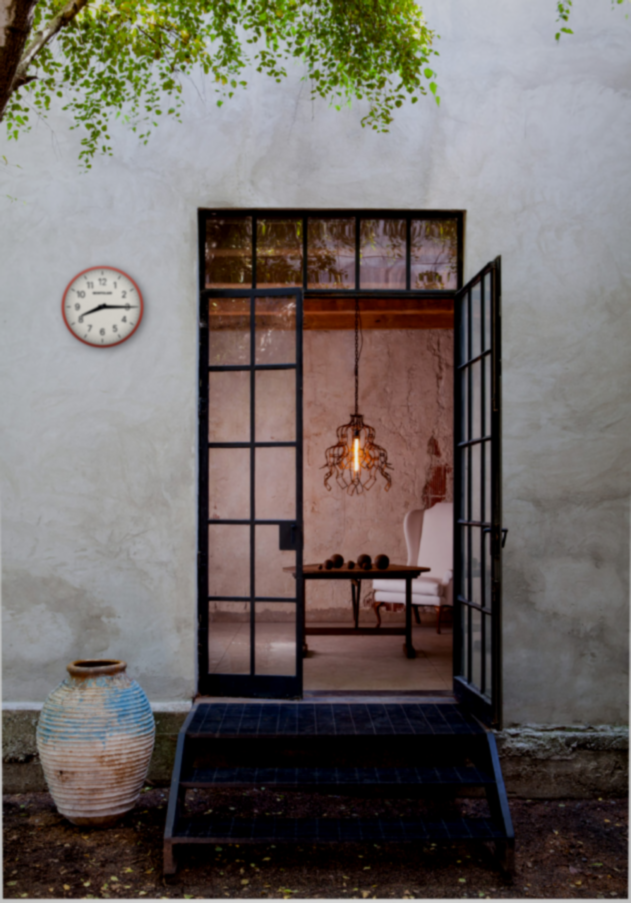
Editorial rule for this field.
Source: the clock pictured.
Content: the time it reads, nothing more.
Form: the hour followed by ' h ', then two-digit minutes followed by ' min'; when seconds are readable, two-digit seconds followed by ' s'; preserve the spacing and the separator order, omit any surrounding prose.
8 h 15 min
